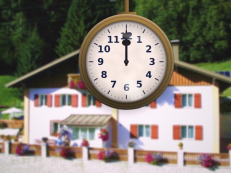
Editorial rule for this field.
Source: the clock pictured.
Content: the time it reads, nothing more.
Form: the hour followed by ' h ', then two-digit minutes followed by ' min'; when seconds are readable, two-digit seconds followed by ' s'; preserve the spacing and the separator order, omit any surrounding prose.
12 h 00 min
